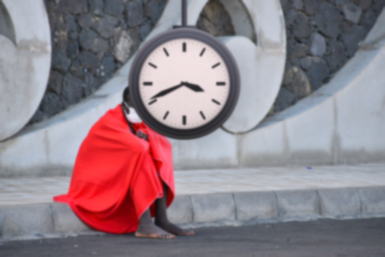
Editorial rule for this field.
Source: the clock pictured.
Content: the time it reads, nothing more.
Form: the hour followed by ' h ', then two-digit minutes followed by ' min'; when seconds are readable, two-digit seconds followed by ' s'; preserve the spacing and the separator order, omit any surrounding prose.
3 h 41 min
